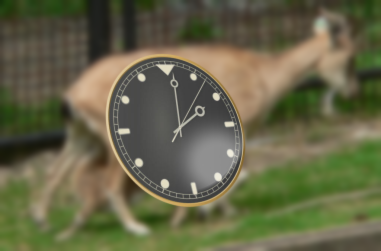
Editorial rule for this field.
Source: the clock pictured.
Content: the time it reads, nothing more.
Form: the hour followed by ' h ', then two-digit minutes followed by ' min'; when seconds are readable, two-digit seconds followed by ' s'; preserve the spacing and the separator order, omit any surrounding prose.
2 h 01 min 07 s
